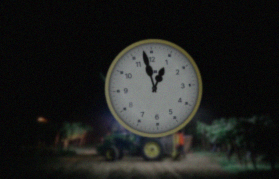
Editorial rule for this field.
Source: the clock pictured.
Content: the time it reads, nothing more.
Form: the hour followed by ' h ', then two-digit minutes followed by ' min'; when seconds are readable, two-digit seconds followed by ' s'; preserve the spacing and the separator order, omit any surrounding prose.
12 h 58 min
